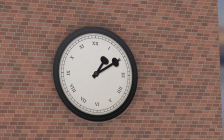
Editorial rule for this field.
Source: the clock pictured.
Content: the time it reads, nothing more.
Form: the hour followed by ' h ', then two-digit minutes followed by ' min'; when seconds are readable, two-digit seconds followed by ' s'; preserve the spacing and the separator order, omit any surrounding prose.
1 h 10 min
